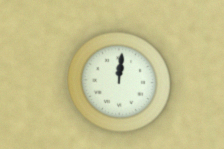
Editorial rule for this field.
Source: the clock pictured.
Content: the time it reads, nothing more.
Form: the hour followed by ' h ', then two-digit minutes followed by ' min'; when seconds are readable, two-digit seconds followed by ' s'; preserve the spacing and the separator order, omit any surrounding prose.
12 h 01 min
